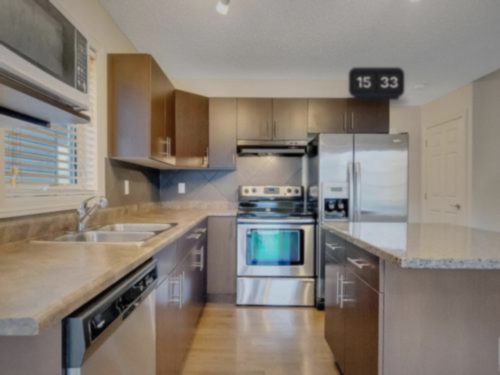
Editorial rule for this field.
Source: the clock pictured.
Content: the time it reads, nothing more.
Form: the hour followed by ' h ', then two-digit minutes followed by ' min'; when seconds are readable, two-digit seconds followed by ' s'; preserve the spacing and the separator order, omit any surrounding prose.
15 h 33 min
